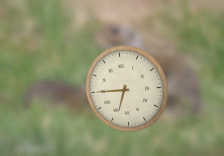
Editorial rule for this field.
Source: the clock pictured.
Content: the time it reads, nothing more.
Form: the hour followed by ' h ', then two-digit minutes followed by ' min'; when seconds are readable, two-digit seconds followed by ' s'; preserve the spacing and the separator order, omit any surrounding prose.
6 h 45 min
